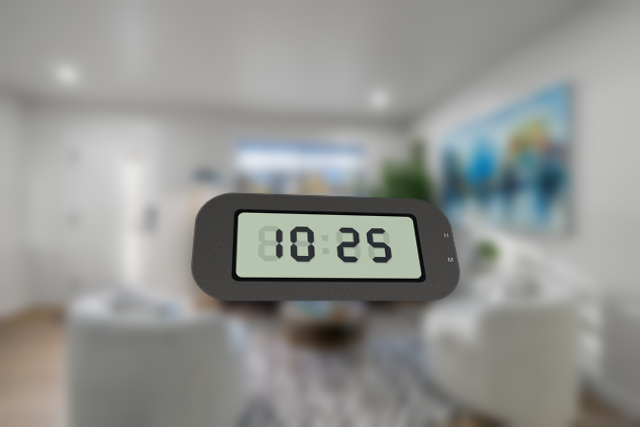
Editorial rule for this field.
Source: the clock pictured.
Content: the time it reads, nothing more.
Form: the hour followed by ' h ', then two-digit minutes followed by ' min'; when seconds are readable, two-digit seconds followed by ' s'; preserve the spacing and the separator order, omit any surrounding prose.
10 h 25 min
